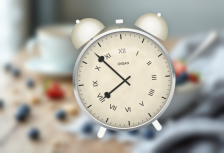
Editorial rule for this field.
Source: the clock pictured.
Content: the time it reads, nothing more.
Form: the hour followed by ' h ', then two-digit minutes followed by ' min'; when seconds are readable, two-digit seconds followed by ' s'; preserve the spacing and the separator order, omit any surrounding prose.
7 h 53 min
